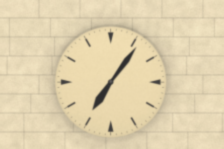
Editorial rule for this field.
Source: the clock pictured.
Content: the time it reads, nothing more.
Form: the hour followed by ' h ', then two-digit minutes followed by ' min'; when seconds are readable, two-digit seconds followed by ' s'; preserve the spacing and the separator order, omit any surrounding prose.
7 h 06 min
